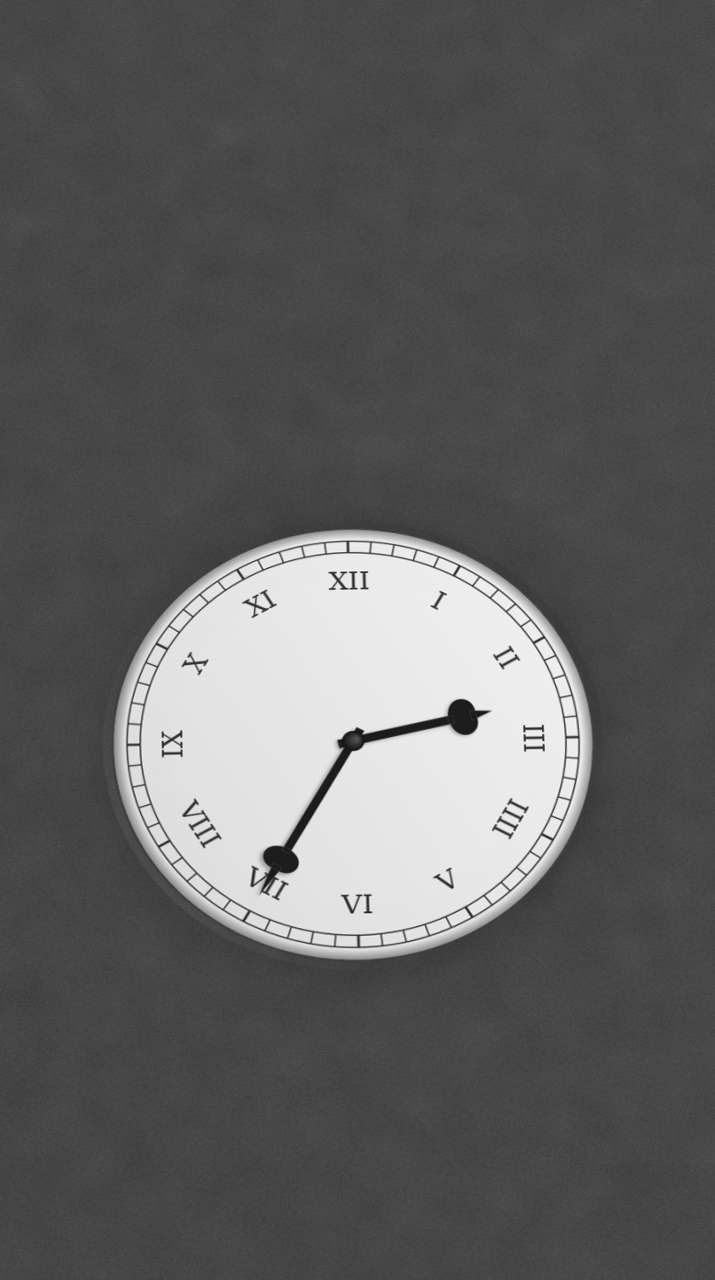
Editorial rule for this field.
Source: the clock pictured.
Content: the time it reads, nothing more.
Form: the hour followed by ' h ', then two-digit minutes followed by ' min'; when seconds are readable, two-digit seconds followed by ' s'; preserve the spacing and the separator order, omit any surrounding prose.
2 h 35 min
